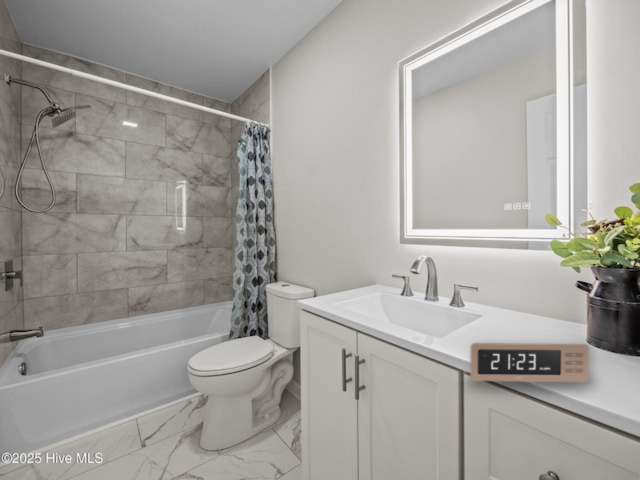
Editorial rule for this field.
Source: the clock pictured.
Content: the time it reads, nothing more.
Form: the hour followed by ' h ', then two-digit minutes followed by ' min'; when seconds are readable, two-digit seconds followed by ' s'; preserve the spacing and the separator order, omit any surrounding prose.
21 h 23 min
